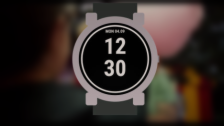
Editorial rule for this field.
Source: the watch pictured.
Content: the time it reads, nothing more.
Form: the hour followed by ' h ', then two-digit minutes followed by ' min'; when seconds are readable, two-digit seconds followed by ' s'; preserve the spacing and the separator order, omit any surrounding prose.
12 h 30 min
